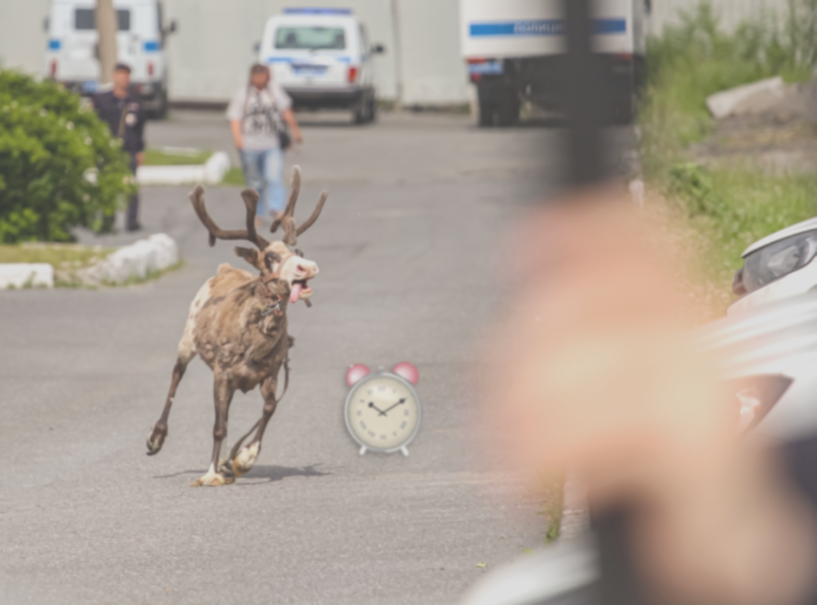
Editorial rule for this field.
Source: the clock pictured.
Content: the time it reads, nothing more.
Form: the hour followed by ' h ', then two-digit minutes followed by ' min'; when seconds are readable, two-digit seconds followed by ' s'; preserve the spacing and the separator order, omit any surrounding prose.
10 h 10 min
